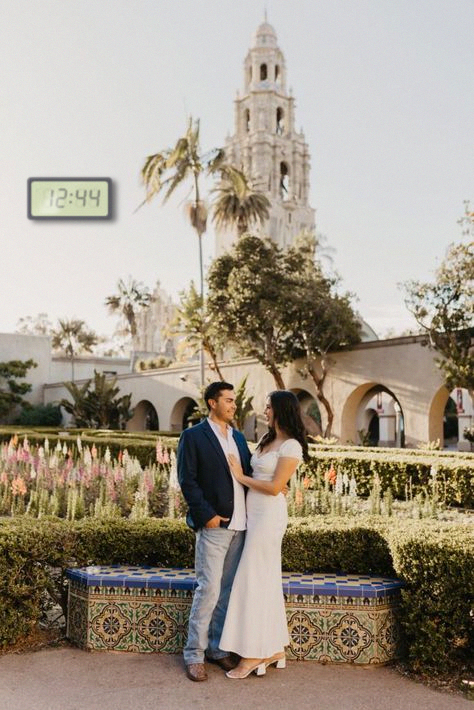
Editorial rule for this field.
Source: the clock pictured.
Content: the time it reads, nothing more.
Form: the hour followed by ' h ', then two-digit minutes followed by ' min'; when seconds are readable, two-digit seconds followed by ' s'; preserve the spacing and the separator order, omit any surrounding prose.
12 h 44 min
